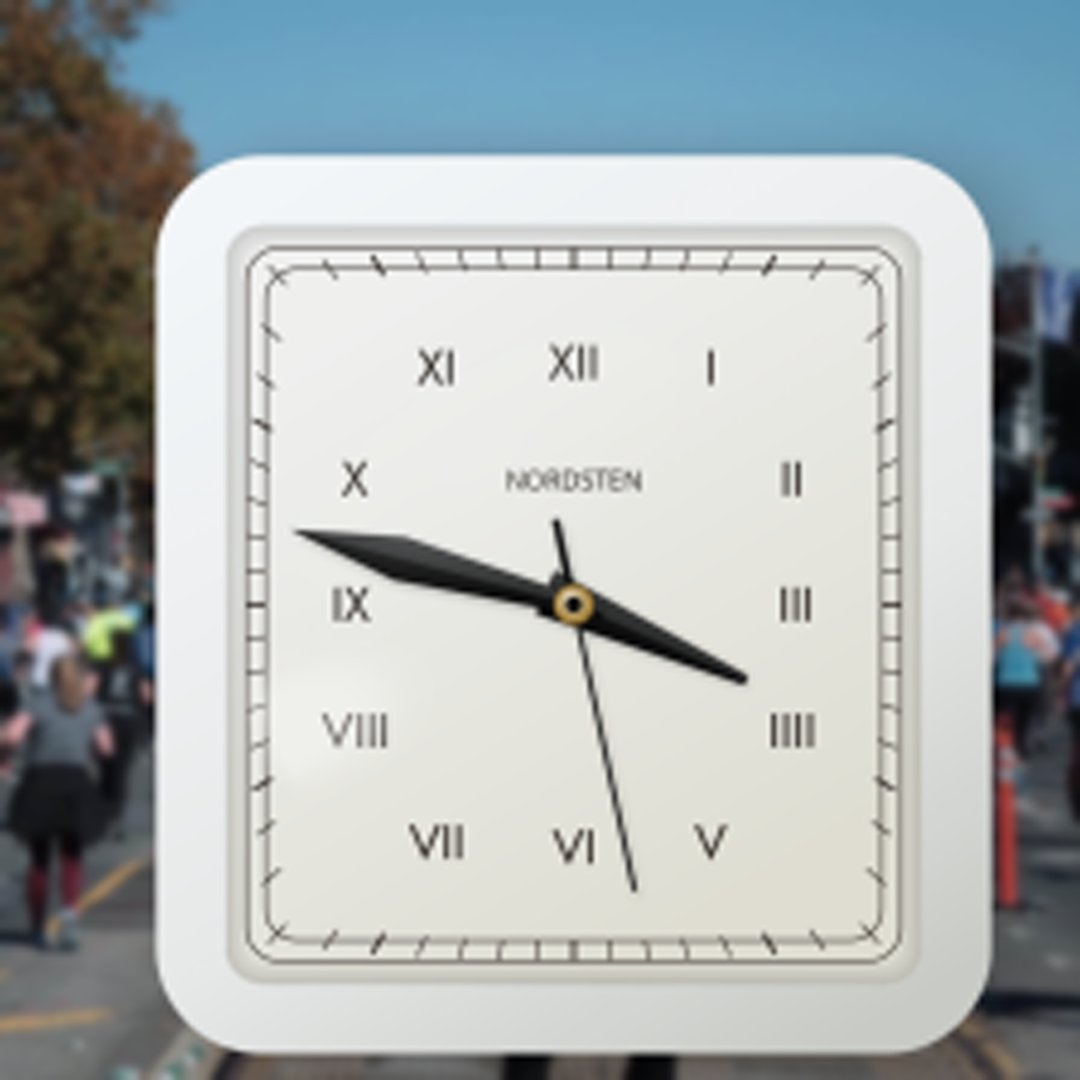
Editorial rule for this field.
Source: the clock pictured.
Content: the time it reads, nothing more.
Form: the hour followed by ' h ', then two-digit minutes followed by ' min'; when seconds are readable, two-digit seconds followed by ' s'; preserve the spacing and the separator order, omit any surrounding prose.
3 h 47 min 28 s
